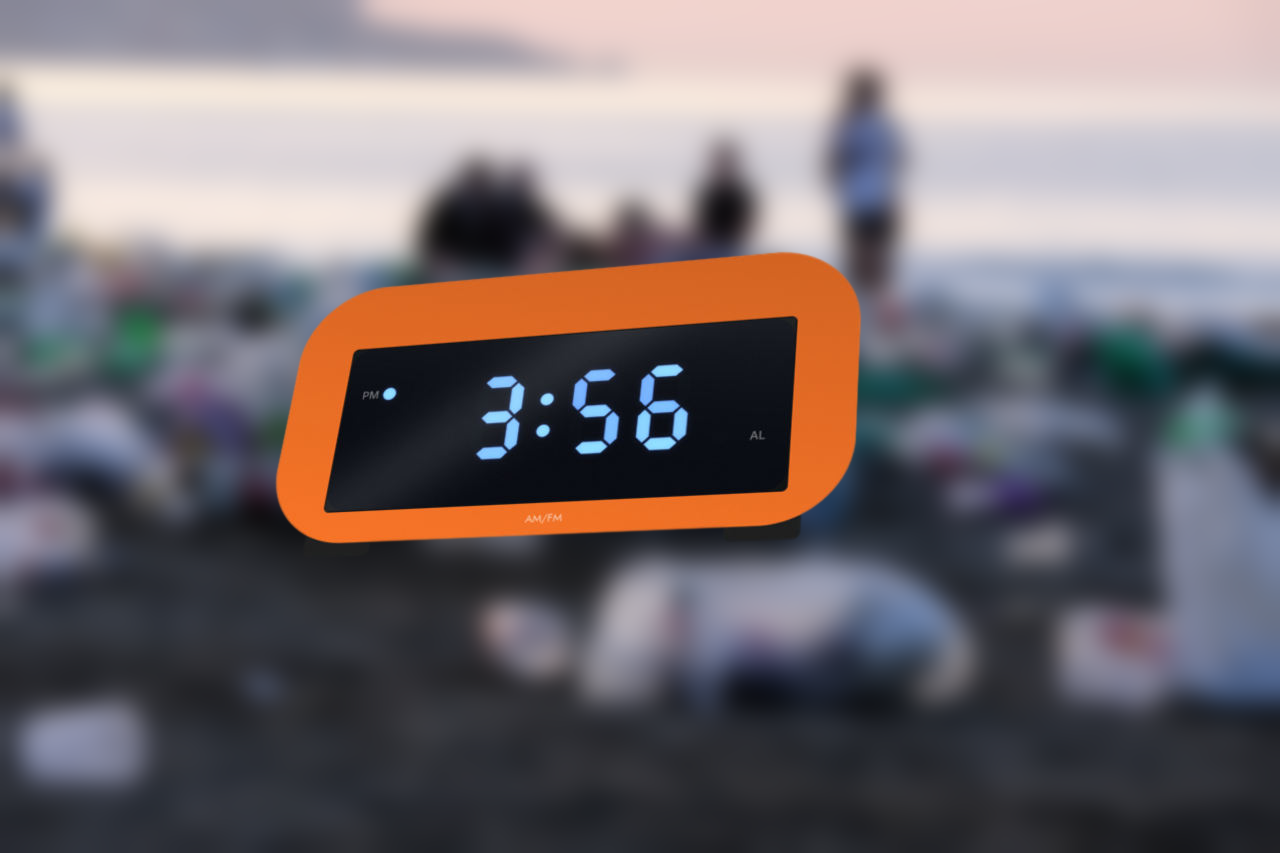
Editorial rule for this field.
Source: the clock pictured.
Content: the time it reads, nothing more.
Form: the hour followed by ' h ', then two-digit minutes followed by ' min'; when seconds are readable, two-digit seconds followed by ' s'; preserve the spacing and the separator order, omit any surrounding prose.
3 h 56 min
